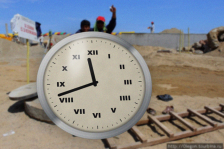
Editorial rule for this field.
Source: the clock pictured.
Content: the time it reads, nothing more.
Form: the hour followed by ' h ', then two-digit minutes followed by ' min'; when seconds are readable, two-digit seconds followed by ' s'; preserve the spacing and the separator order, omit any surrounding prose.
11 h 42 min
